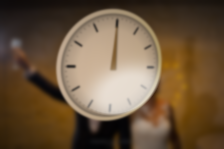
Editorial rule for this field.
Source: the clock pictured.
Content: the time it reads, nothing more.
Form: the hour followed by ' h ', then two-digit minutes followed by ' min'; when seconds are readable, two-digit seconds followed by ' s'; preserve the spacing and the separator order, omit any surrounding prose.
12 h 00 min
